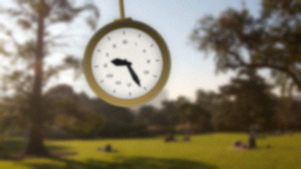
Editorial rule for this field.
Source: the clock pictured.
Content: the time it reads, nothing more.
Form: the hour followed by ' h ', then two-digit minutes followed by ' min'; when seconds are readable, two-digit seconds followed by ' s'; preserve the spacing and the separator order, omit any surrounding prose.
9 h 26 min
